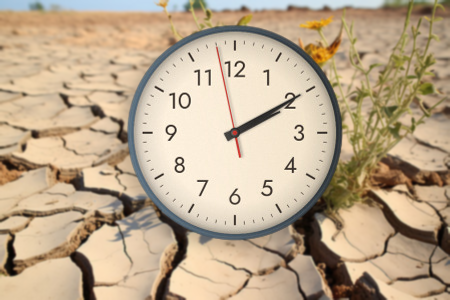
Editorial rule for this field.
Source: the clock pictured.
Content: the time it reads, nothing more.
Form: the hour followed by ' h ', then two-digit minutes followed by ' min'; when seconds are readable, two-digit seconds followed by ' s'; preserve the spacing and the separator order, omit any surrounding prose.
2 h 09 min 58 s
